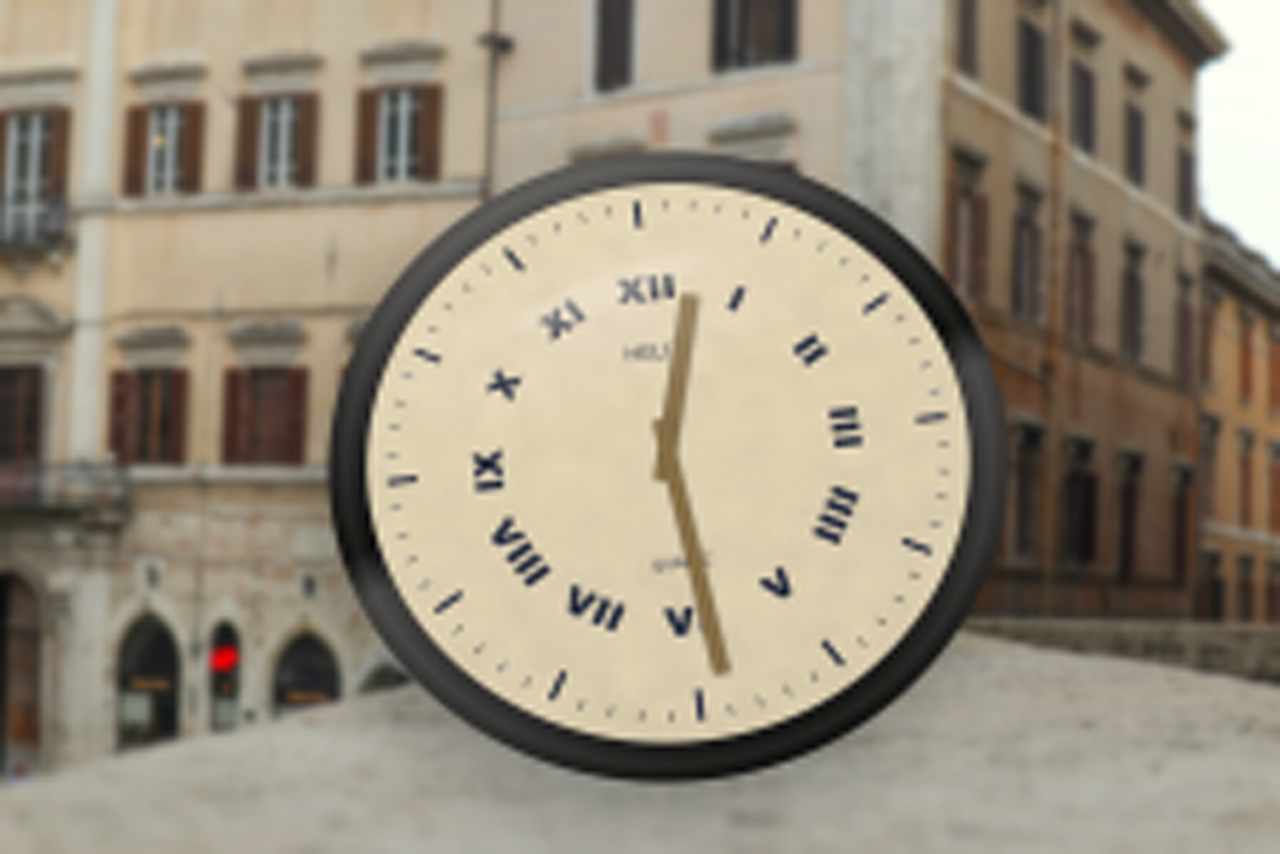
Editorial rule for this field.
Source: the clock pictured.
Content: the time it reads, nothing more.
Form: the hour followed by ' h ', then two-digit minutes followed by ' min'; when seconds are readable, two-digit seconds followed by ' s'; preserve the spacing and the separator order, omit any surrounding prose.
12 h 29 min
